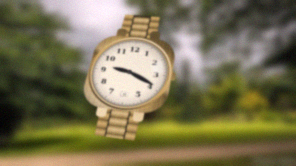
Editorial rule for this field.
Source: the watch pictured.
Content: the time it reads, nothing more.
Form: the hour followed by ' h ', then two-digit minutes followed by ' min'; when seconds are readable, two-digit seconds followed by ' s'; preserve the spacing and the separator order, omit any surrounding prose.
9 h 19 min
